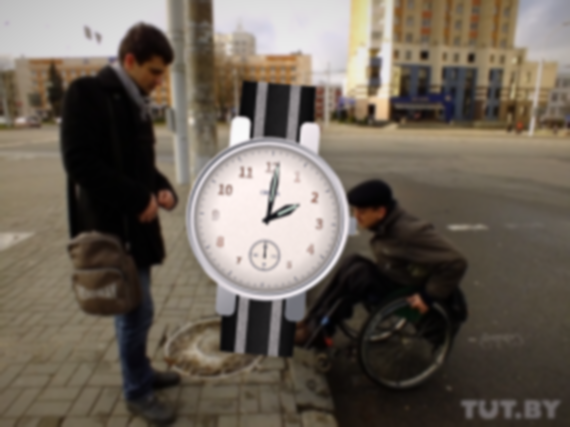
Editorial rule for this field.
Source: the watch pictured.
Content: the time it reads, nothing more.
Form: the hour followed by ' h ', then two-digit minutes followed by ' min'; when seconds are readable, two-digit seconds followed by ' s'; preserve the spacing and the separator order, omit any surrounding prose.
2 h 01 min
